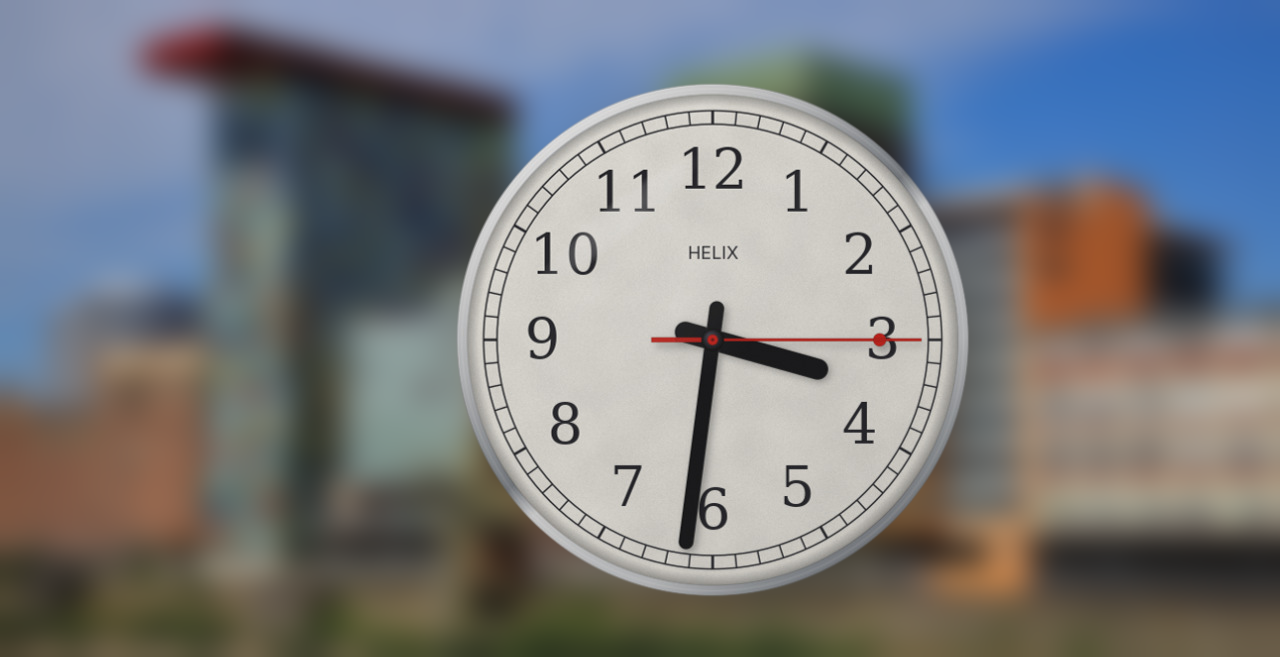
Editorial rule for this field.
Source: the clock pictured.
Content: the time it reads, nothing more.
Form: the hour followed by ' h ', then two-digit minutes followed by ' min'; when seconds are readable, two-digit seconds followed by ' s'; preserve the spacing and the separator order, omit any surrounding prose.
3 h 31 min 15 s
